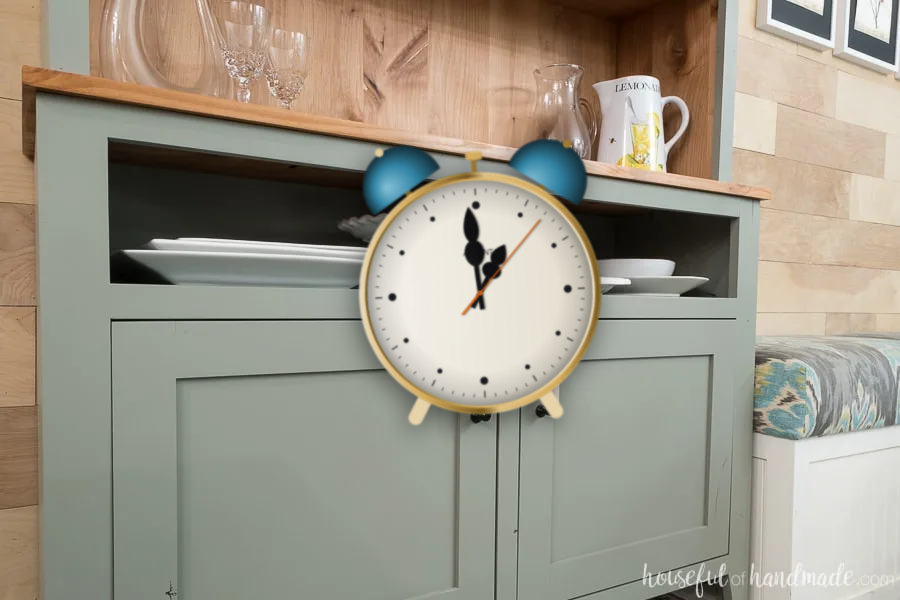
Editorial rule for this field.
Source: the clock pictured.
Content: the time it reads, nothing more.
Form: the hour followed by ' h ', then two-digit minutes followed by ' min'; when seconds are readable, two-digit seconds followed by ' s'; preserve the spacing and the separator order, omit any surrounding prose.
12 h 59 min 07 s
